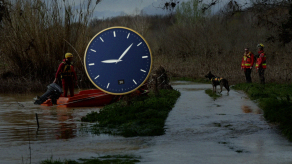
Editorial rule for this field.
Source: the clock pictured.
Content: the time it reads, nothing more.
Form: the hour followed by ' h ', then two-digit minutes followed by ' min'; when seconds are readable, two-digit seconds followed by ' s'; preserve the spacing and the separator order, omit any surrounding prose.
9 h 08 min
